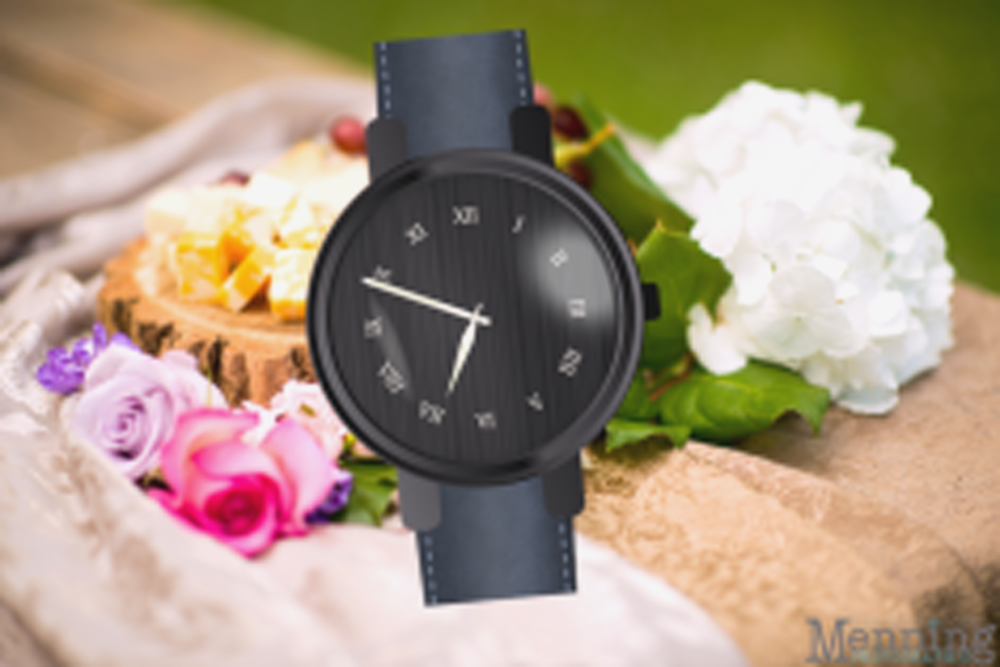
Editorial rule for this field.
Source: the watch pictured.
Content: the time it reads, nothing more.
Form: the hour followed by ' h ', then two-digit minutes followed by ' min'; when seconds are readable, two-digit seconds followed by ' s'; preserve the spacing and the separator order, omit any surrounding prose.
6 h 49 min
